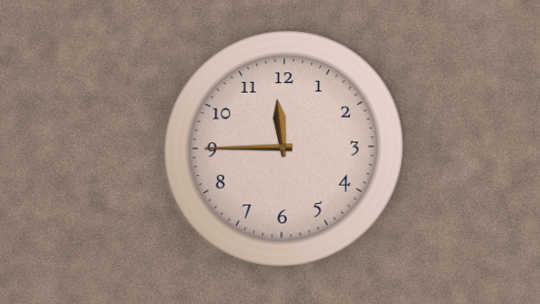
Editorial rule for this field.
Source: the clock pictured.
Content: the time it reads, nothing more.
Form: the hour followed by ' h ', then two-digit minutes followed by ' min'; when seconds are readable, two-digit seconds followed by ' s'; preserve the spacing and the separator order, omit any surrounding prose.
11 h 45 min
